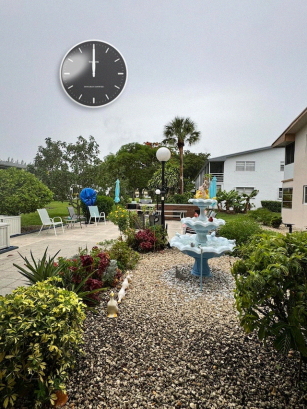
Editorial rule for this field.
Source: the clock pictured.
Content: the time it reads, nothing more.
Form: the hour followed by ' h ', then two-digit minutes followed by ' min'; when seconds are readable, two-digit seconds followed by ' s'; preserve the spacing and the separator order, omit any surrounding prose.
12 h 00 min
